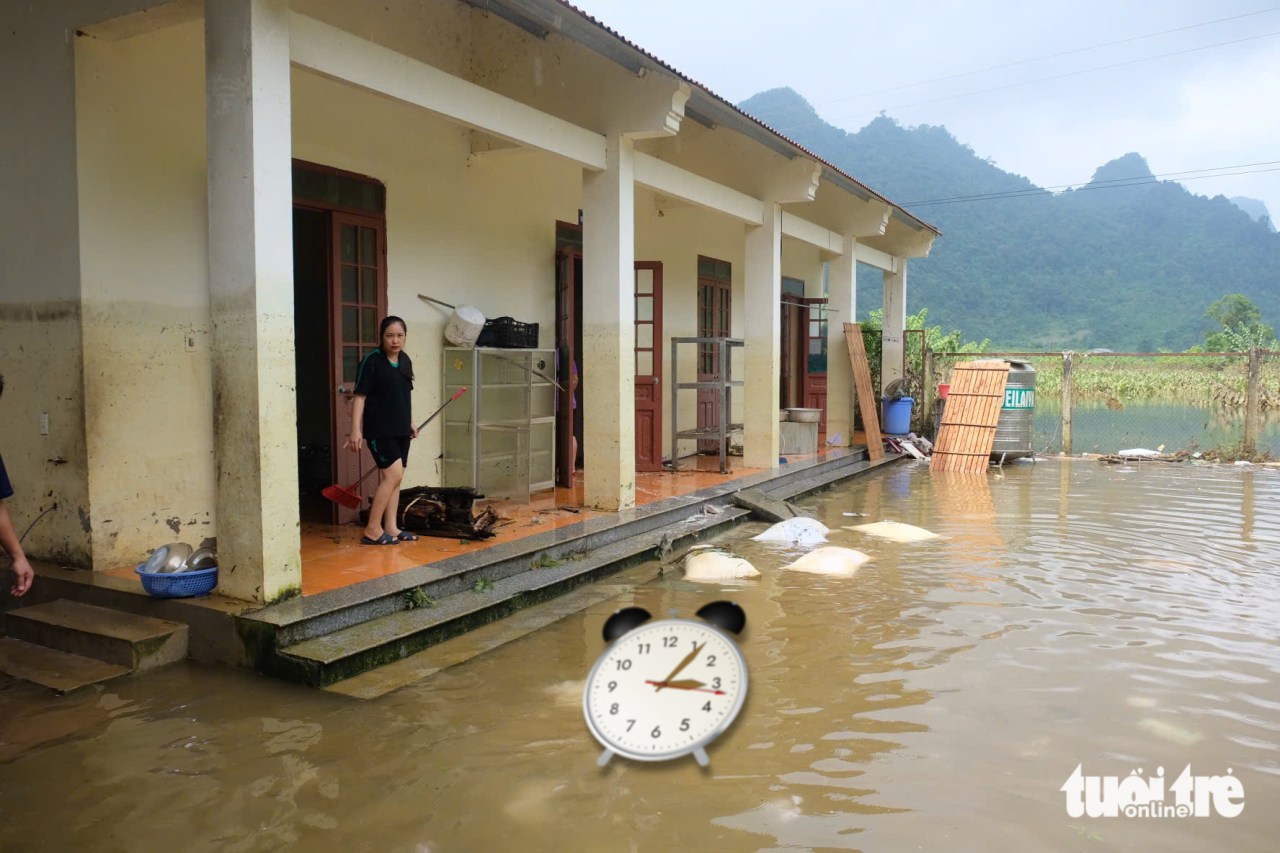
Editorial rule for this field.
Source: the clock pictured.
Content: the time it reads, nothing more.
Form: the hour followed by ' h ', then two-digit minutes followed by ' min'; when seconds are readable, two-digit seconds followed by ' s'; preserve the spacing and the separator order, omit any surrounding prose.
3 h 06 min 17 s
